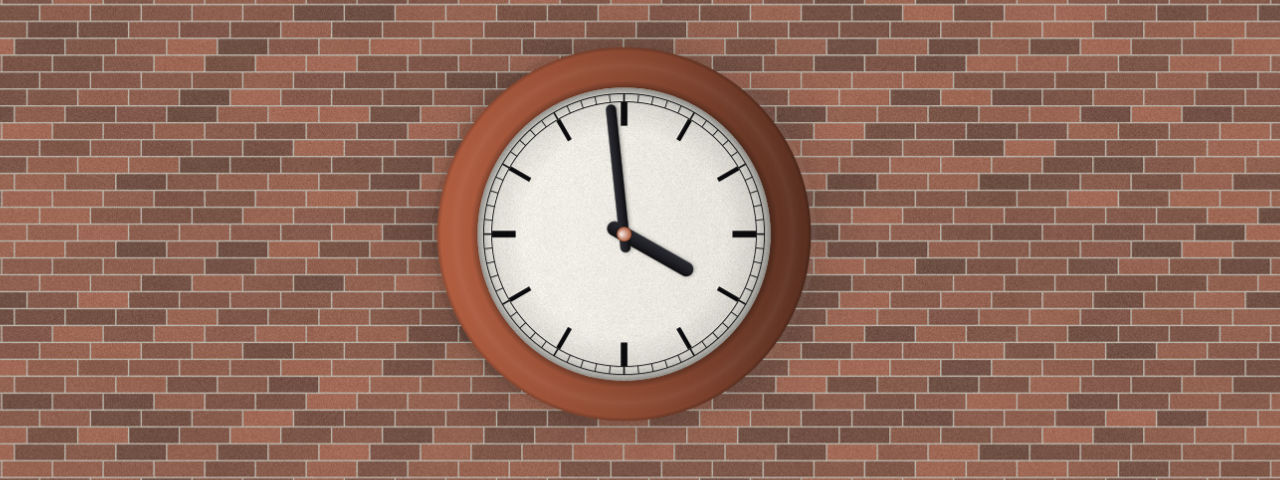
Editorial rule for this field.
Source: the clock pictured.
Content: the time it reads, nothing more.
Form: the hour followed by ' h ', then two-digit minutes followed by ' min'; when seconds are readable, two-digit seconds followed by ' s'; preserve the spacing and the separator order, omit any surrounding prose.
3 h 59 min
